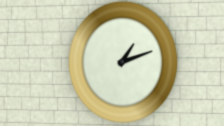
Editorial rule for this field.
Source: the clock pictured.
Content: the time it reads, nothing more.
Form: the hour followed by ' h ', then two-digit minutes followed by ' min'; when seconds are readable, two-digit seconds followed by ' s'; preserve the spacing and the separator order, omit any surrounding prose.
1 h 12 min
